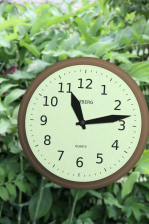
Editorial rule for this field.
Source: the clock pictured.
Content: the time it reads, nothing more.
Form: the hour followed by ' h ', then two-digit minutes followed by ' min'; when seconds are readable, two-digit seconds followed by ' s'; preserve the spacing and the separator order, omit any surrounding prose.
11 h 13 min
